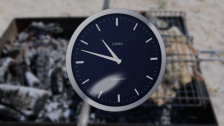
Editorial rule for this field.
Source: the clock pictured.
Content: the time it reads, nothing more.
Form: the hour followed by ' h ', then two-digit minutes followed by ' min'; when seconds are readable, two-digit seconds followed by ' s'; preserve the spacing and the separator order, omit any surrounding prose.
10 h 48 min
